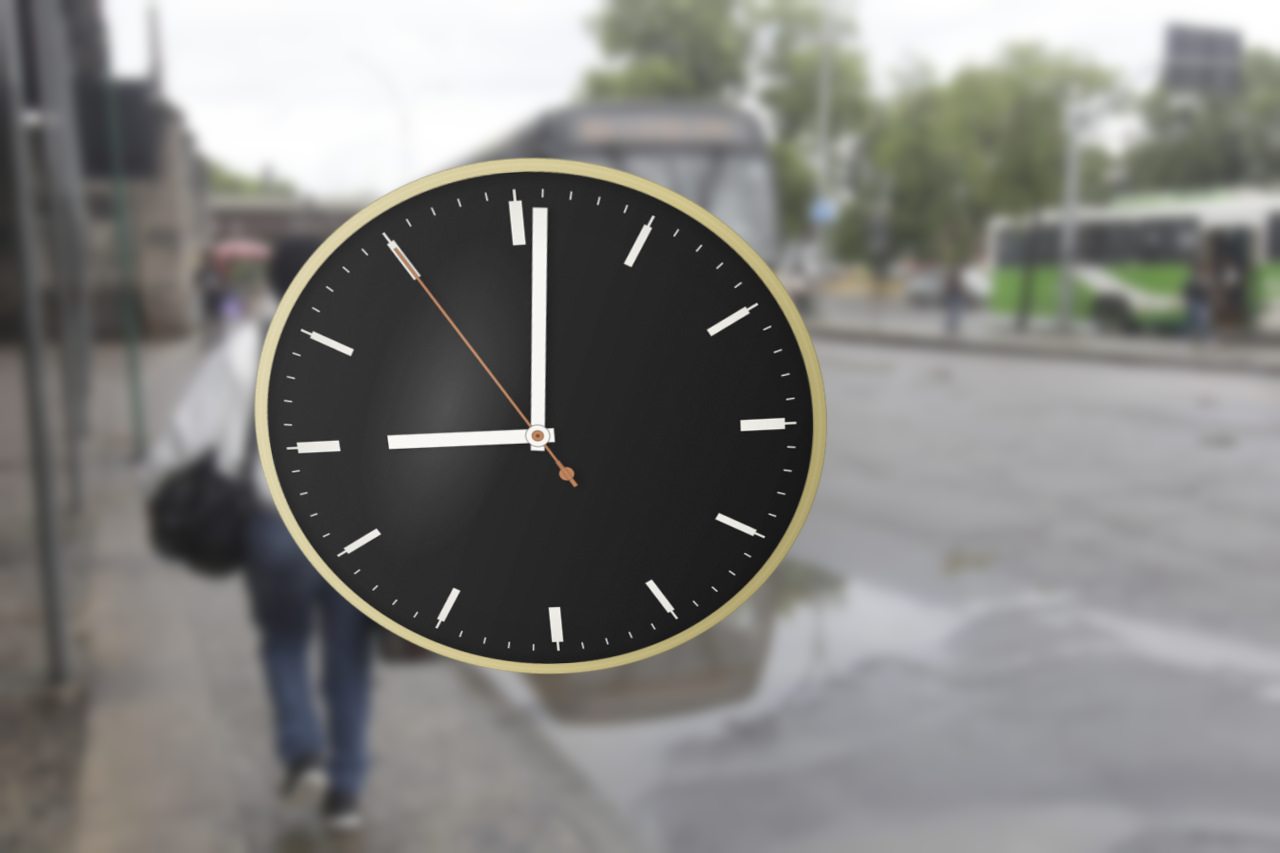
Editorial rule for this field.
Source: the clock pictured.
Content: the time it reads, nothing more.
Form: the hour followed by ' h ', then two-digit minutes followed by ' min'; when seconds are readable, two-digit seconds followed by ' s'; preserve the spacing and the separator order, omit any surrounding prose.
9 h 00 min 55 s
